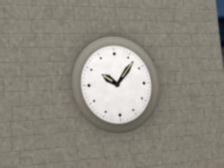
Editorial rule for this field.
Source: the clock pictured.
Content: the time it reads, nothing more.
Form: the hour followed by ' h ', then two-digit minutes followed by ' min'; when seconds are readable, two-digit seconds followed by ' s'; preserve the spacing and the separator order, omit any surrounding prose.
10 h 07 min
